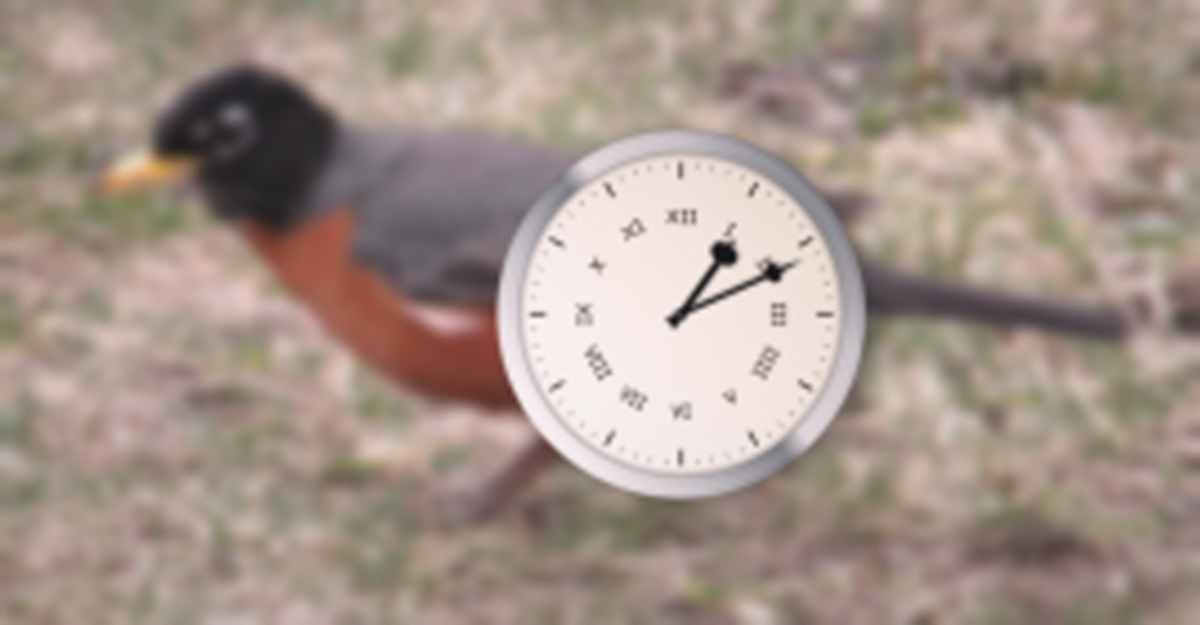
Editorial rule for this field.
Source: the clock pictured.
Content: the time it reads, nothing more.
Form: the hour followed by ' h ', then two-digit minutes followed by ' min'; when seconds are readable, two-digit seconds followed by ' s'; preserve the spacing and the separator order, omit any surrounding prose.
1 h 11 min
